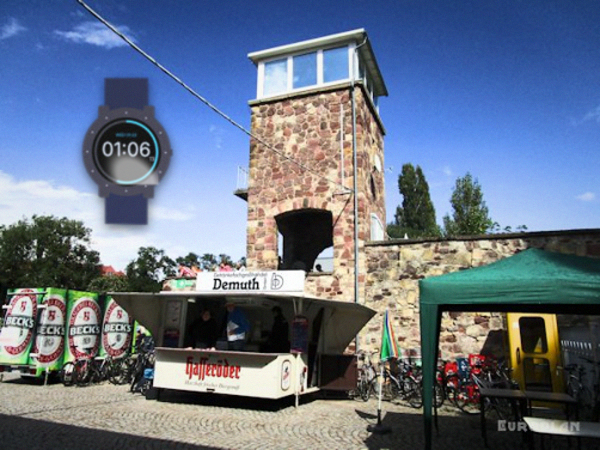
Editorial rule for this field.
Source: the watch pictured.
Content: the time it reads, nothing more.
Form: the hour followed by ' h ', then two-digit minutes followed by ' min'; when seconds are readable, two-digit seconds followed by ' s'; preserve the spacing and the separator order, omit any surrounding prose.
1 h 06 min
